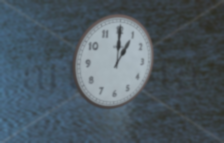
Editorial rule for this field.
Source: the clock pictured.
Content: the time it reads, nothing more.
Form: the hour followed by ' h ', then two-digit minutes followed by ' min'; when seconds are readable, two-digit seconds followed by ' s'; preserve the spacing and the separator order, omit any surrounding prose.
1 h 00 min
